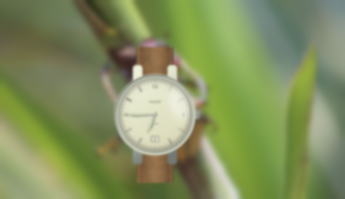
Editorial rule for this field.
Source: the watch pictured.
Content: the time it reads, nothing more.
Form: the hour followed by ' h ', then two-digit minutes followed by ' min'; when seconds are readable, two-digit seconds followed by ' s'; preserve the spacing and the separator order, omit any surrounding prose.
6 h 45 min
